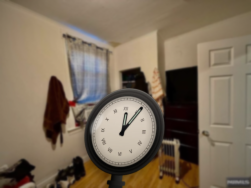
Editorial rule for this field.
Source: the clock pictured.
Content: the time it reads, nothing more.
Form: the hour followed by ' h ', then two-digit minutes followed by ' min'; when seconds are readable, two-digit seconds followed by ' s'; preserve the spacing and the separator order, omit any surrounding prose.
12 h 06 min
